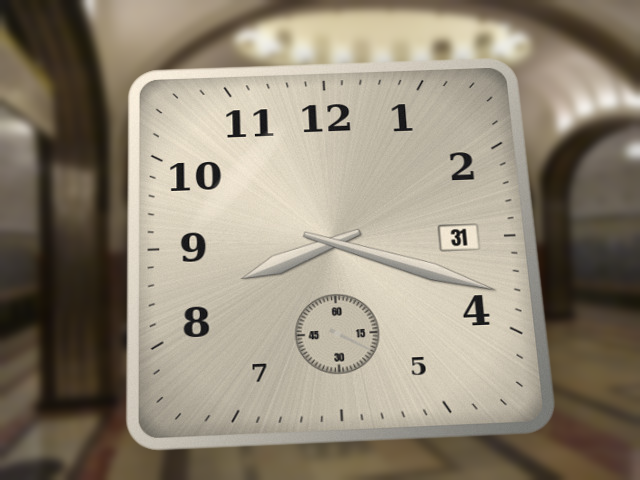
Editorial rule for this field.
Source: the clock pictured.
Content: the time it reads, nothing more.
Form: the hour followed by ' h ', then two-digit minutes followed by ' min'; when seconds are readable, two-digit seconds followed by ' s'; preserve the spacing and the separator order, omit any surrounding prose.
8 h 18 min 20 s
